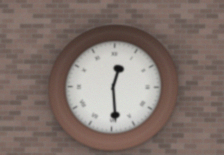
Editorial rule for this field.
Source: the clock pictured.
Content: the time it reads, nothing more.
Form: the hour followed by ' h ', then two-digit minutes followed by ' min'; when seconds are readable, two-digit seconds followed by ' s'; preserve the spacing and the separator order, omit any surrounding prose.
12 h 29 min
